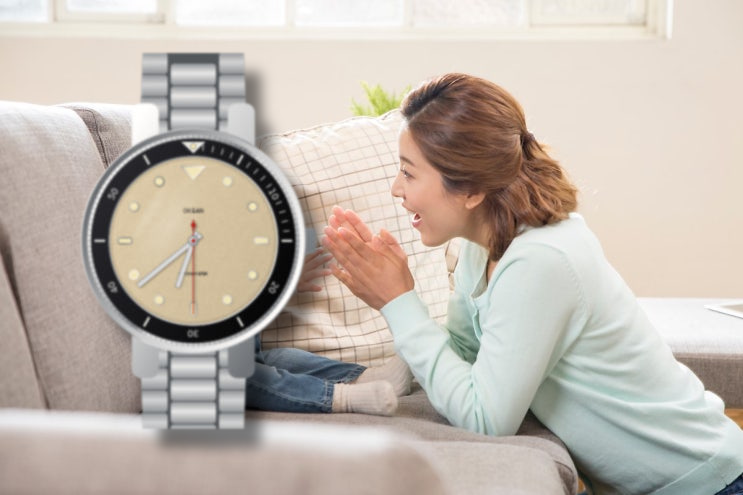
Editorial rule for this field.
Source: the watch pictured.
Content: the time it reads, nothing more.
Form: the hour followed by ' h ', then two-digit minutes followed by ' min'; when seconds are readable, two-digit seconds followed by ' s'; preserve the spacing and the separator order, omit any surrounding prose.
6 h 38 min 30 s
